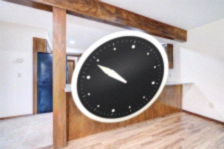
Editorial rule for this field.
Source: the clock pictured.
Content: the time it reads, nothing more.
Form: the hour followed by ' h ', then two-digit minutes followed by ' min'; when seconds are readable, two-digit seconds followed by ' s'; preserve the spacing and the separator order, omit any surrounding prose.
9 h 49 min
